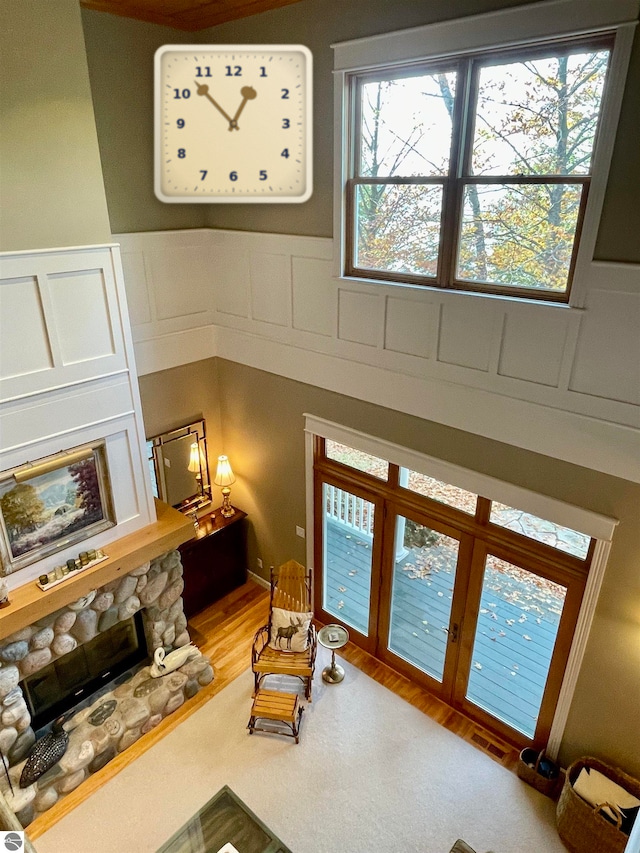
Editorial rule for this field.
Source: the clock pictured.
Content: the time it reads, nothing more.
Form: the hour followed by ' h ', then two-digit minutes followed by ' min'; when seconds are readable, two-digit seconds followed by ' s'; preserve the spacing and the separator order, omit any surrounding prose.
12 h 53 min
